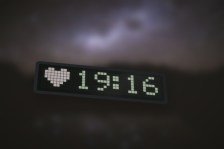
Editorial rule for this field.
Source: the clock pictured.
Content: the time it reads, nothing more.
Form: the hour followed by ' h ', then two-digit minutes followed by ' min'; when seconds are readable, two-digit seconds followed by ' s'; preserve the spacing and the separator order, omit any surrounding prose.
19 h 16 min
